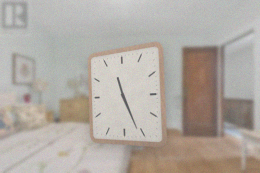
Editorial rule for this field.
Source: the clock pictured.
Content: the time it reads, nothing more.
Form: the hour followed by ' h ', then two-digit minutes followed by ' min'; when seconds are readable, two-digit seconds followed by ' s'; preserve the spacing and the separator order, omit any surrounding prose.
11 h 26 min
